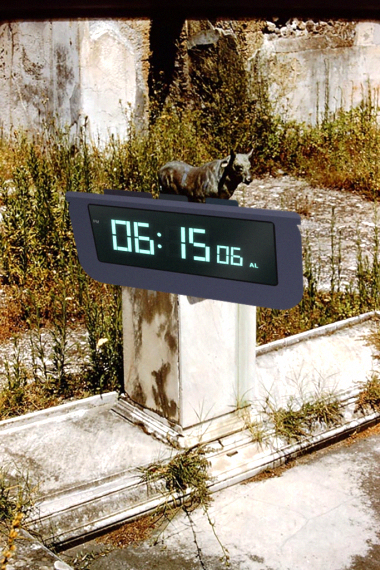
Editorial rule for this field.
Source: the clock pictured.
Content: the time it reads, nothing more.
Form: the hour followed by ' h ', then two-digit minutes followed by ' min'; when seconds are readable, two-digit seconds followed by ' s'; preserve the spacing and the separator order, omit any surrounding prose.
6 h 15 min 06 s
